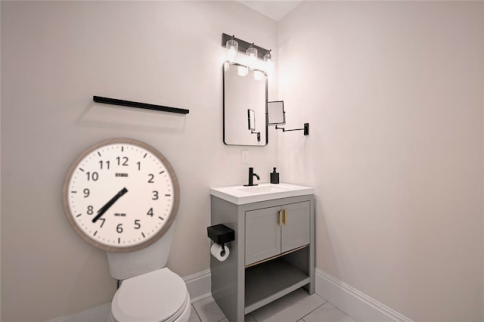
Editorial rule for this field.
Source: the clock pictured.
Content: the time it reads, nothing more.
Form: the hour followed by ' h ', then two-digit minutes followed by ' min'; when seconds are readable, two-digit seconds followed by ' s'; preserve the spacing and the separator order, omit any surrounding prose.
7 h 37 min
